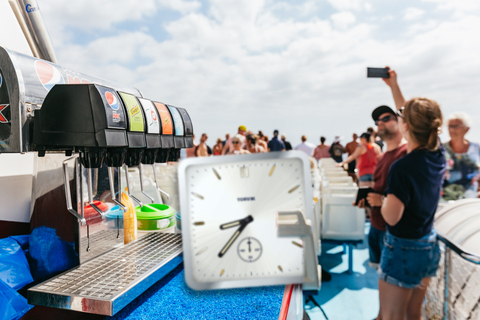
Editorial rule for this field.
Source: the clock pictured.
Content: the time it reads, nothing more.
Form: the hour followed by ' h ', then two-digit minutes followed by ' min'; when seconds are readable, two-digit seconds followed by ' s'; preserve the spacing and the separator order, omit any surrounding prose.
8 h 37 min
